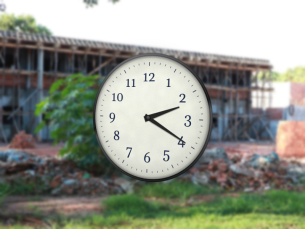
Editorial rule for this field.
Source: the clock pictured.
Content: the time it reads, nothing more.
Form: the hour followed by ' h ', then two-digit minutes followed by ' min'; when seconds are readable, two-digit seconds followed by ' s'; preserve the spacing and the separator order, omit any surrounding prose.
2 h 20 min
